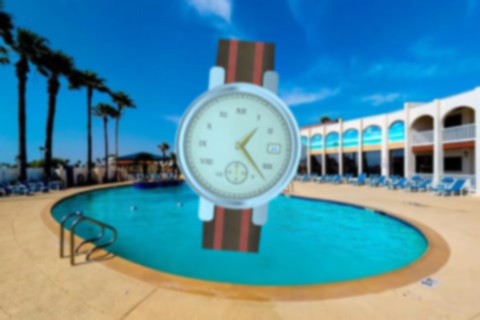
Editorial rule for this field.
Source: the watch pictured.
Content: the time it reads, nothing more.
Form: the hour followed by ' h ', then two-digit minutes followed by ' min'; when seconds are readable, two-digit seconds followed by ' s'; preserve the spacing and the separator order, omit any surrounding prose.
1 h 23 min
